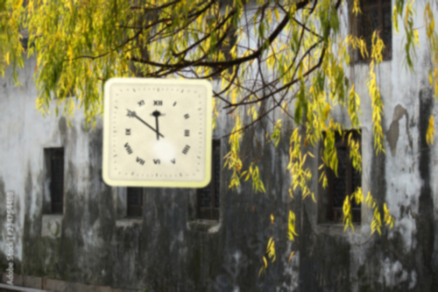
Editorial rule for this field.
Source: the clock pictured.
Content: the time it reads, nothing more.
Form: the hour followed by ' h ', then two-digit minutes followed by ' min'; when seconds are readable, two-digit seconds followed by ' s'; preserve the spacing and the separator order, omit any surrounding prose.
11 h 51 min
